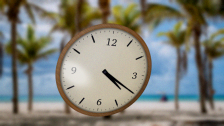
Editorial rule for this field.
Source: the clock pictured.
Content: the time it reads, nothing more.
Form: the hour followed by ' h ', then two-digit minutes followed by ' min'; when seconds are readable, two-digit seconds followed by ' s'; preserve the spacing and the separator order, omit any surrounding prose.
4 h 20 min
